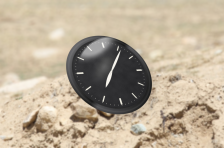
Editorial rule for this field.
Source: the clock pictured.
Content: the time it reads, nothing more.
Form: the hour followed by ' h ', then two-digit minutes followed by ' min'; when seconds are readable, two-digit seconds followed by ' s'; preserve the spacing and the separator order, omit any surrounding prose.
7 h 06 min
